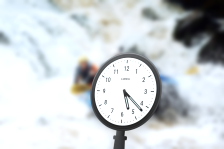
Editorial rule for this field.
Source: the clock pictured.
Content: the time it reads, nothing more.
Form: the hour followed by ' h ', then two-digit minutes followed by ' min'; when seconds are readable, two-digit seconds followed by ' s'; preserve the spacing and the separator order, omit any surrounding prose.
5 h 22 min
